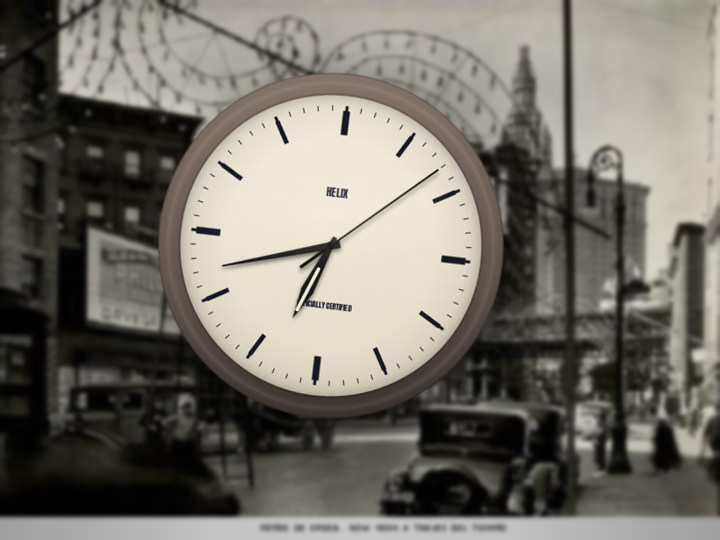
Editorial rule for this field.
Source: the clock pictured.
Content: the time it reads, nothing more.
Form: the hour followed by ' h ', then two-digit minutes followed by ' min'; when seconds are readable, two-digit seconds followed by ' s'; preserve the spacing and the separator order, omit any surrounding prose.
6 h 42 min 08 s
